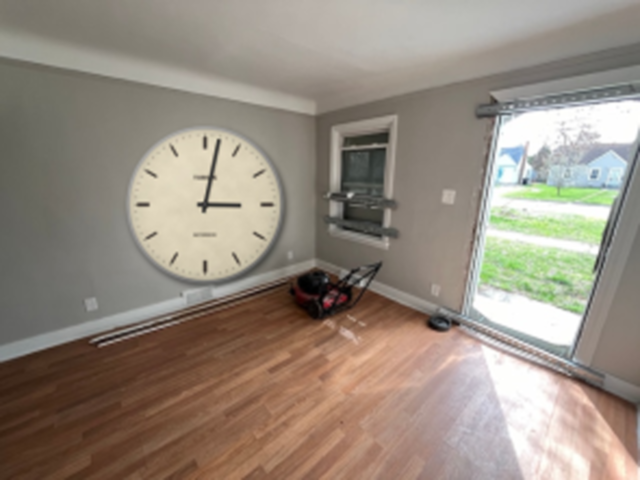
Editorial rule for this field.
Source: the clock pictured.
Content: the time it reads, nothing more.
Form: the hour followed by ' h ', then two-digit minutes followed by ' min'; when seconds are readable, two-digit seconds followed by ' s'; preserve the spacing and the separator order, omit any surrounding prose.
3 h 02 min
